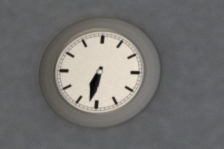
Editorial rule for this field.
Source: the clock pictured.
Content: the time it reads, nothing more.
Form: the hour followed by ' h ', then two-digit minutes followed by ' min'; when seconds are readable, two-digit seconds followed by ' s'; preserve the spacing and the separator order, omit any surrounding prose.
6 h 32 min
